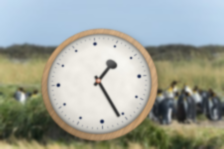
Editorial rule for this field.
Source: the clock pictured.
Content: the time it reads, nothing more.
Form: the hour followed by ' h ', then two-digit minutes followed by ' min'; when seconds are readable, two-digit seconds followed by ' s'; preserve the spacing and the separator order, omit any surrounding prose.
1 h 26 min
